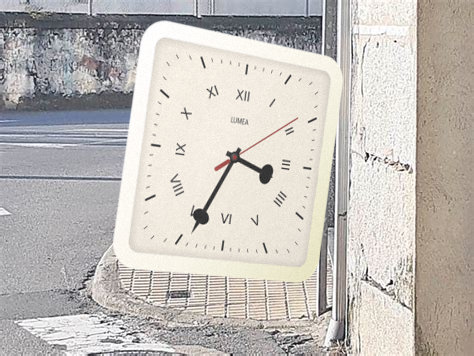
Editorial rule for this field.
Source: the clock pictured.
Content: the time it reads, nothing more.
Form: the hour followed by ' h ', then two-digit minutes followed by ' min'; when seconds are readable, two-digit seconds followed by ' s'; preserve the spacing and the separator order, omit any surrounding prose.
3 h 34 min 09 s
